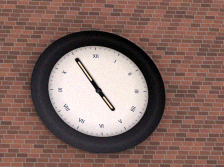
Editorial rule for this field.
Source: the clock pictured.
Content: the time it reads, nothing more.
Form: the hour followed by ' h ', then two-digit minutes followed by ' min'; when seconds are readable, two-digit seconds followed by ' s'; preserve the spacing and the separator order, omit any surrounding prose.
4 h 55 min
